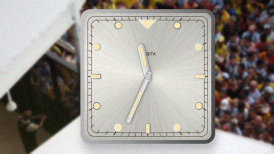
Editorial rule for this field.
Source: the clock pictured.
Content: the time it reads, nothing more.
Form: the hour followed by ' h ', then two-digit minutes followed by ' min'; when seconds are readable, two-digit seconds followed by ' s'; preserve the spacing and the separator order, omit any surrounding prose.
11 h 34 min
